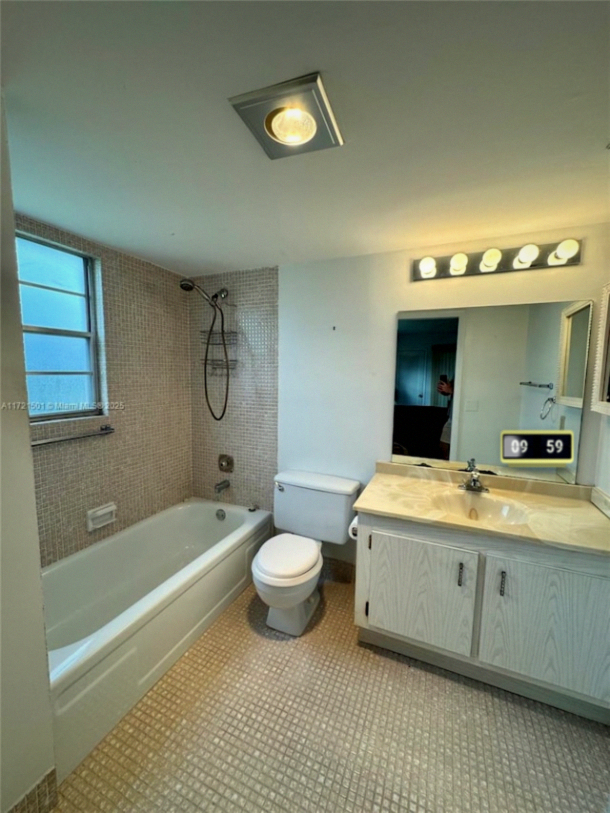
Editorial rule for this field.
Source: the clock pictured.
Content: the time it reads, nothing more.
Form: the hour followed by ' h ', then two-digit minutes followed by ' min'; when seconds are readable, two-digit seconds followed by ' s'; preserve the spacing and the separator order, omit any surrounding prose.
9 h 59 min
